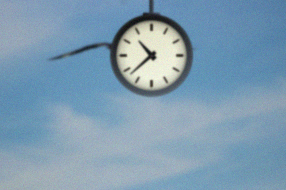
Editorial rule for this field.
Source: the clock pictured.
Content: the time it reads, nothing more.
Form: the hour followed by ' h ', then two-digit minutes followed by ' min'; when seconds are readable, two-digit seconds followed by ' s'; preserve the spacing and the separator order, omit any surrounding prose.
10 h 38 min
